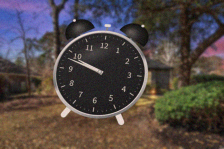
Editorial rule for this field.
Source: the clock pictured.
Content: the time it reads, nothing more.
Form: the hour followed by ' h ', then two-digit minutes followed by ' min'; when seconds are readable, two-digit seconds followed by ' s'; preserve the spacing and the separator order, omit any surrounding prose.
9 h 48 min
